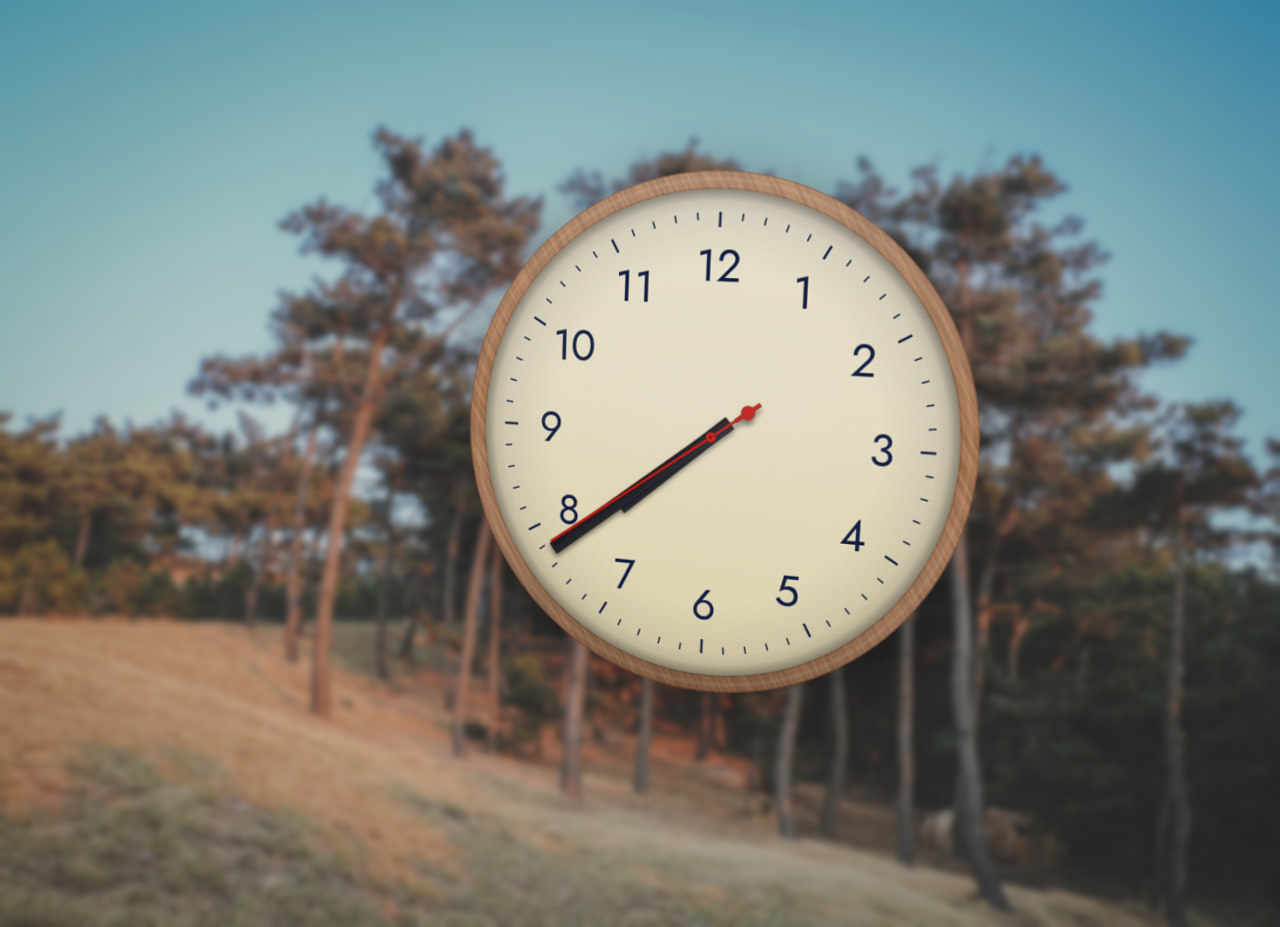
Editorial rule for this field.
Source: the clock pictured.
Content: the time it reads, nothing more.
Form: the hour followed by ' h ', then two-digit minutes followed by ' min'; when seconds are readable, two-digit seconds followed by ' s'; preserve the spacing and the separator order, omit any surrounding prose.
7 h 38 min 39 s
